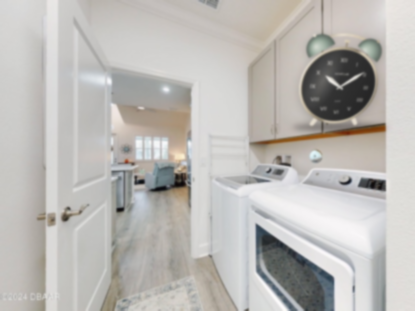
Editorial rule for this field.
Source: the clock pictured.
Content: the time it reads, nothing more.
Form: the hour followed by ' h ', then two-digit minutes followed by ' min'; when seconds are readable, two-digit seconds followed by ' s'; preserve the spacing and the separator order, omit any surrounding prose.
10 h 09 min
